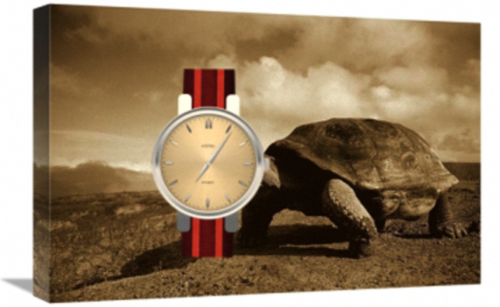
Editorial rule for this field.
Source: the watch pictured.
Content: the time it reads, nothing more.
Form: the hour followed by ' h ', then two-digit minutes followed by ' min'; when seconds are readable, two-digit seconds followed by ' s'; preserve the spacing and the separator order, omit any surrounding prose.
7 h 06 min
